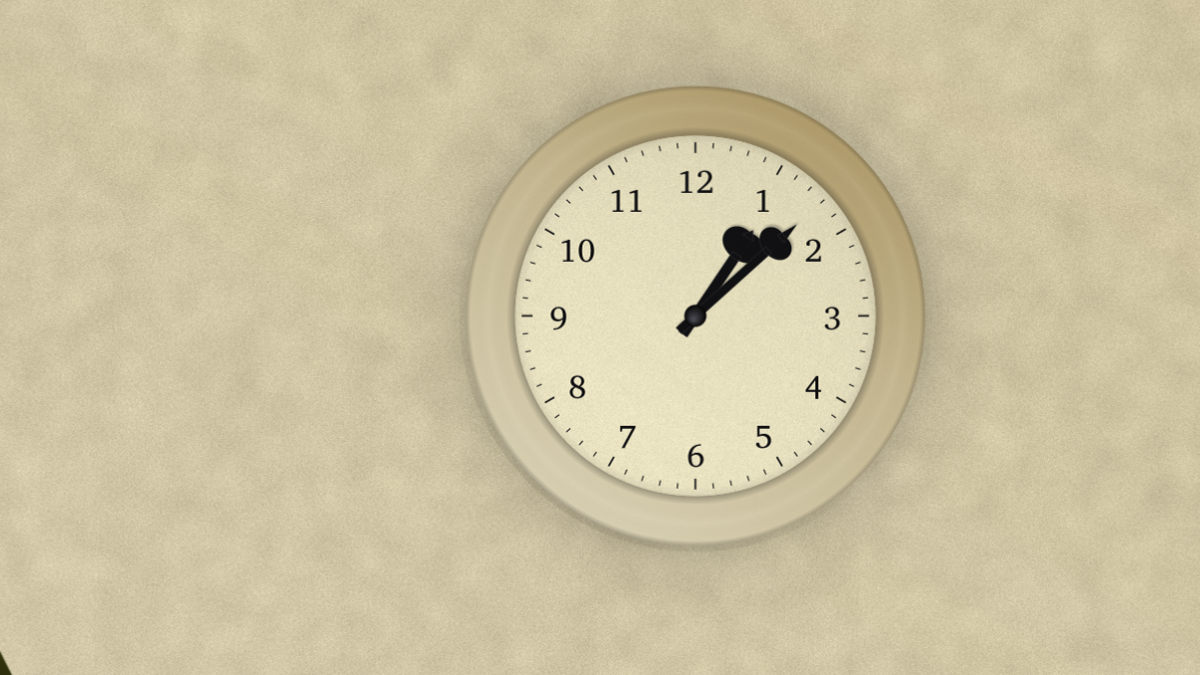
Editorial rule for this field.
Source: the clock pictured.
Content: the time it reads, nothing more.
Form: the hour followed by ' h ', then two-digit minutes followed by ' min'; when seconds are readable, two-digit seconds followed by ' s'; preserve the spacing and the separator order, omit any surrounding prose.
1 h 08 min
